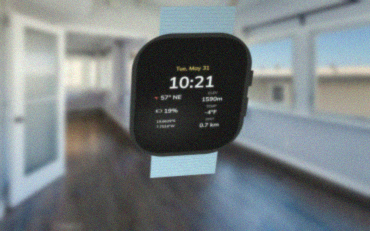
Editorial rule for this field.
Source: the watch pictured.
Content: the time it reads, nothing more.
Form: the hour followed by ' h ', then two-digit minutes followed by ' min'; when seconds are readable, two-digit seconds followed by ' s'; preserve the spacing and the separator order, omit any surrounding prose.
10 h 21 min
